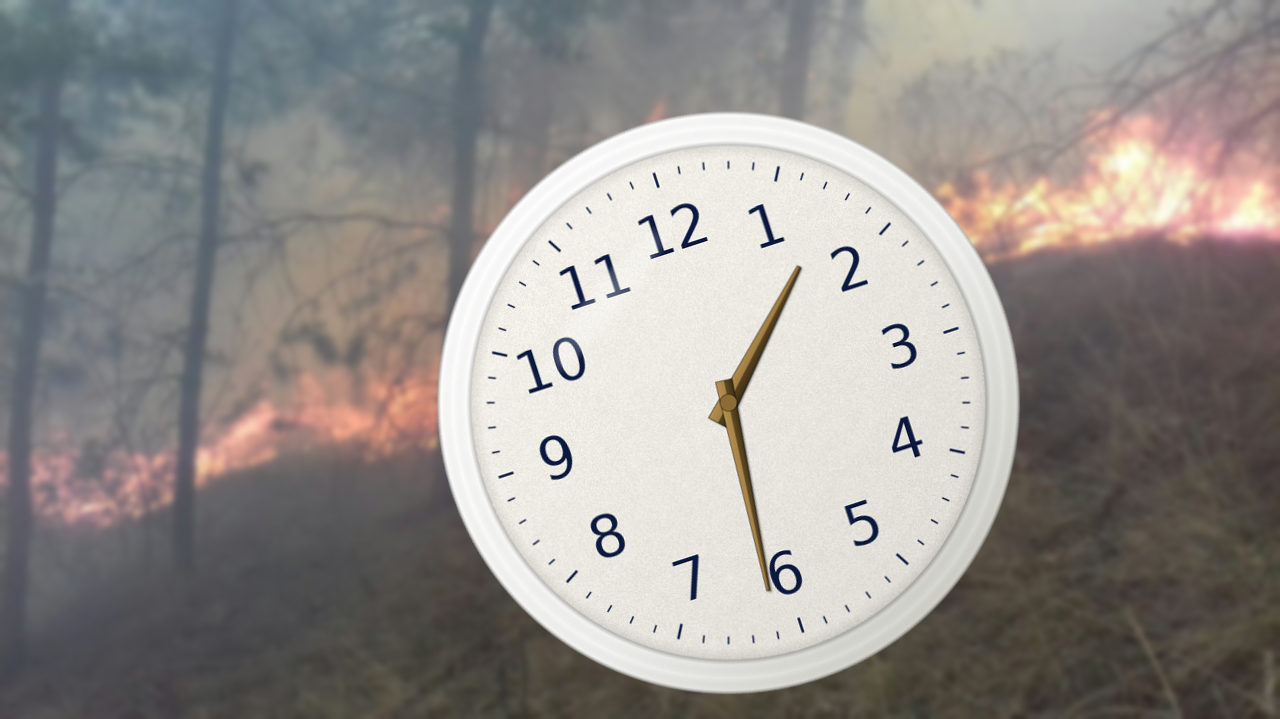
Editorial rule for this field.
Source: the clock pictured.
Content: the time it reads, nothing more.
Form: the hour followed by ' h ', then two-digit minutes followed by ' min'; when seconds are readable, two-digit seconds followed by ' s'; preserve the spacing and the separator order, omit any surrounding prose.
1 h 31 min
